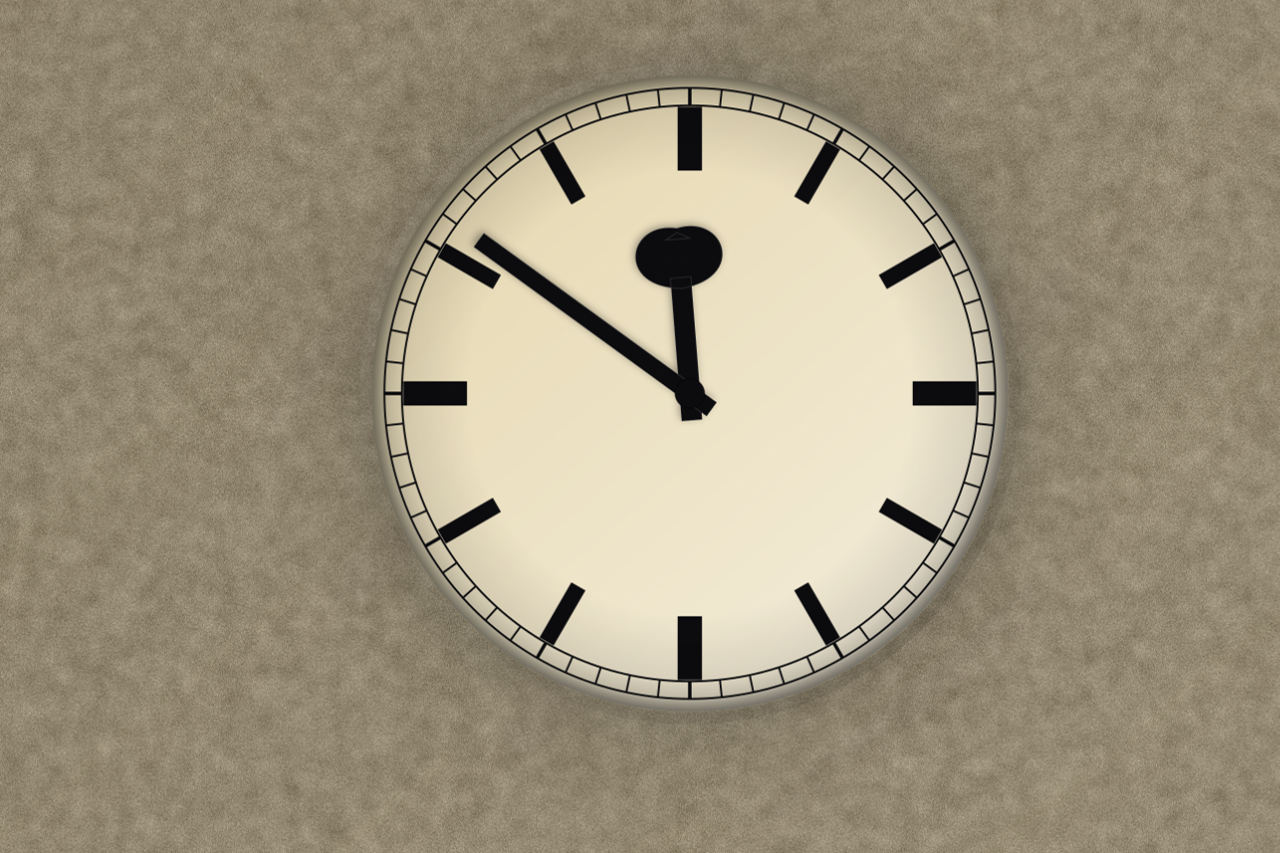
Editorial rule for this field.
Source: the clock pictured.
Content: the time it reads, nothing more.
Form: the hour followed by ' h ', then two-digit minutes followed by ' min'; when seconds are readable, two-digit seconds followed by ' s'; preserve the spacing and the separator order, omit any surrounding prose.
11 h 51 min
